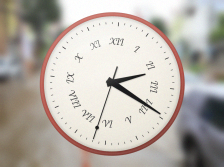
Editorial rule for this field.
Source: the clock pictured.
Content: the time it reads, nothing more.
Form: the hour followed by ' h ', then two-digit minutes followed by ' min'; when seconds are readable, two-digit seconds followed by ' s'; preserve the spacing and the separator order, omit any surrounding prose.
2 h 19 min 32 s
